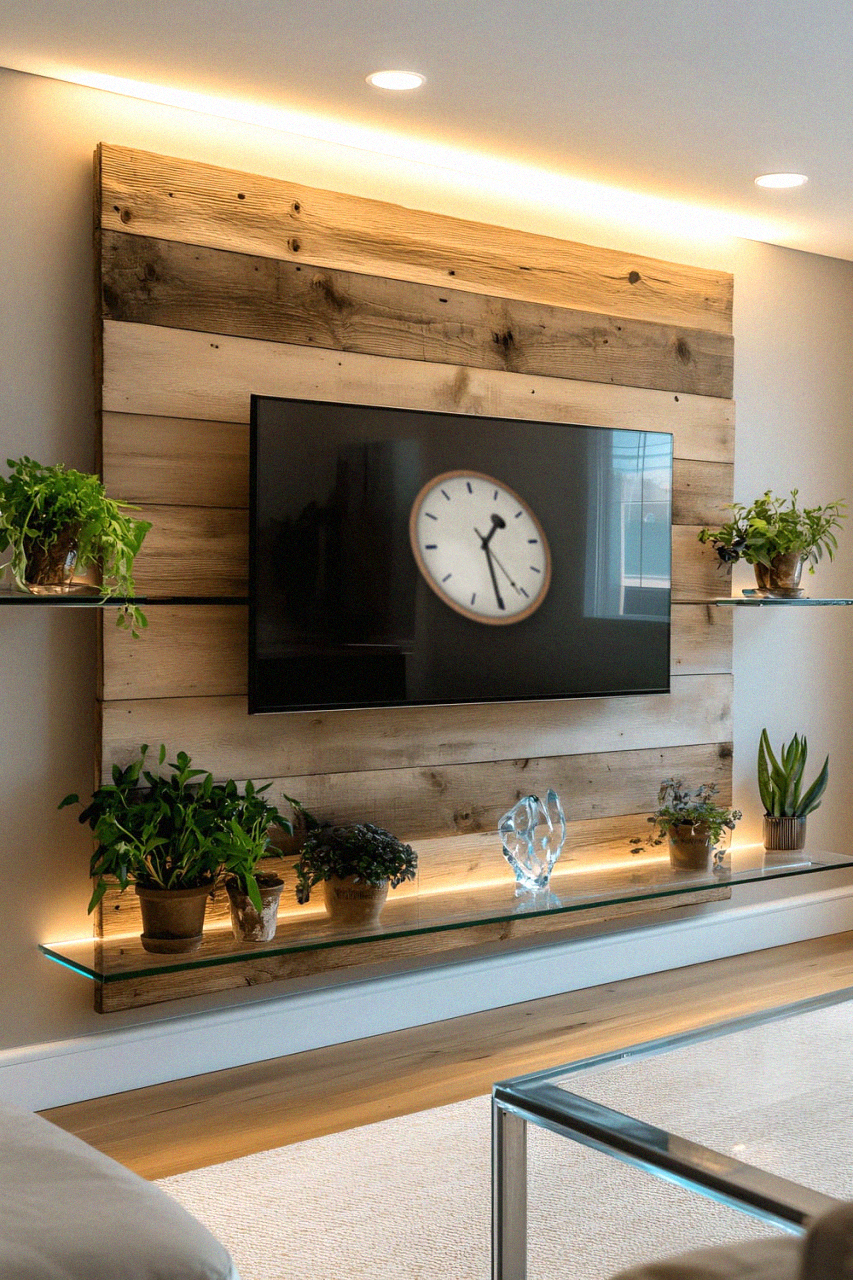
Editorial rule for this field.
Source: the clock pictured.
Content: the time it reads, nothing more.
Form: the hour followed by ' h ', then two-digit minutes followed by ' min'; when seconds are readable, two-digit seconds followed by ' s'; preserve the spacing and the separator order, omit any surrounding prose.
1 h 30 min 26 s
